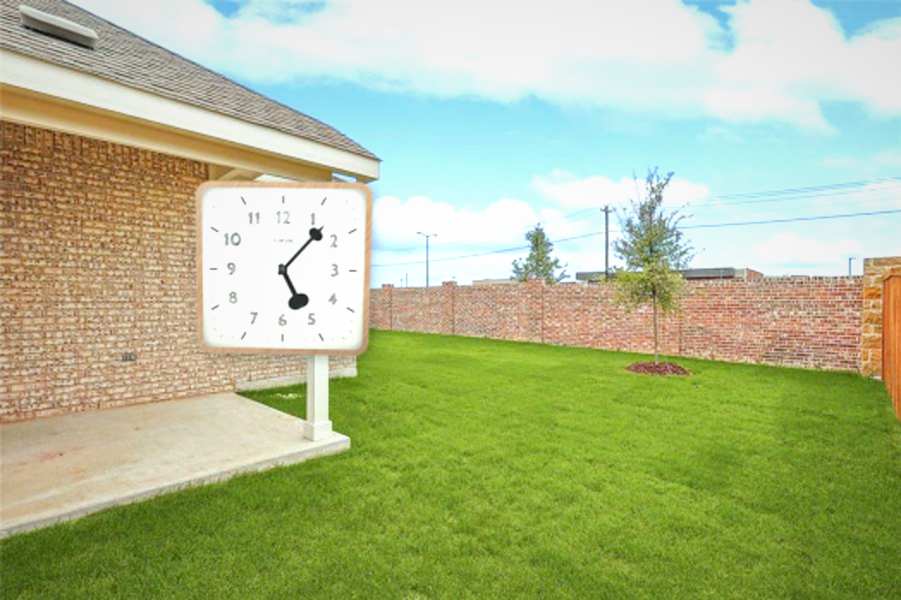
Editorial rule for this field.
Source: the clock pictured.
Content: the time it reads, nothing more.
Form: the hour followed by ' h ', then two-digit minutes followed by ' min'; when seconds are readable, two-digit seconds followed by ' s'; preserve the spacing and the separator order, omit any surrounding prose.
5 h 07 min
